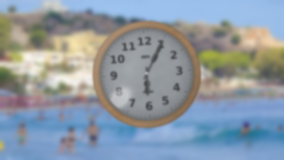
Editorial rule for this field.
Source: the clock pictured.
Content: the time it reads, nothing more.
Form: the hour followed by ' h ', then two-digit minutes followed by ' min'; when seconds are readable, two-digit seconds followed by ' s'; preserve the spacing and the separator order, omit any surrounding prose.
6 h 05 min
